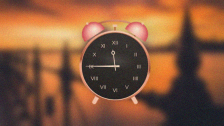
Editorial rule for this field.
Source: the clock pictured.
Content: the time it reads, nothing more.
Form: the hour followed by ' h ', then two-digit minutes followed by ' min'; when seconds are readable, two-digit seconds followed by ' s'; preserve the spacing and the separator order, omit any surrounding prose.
11 h 45 min
